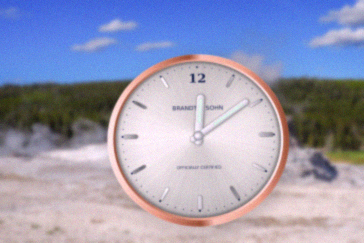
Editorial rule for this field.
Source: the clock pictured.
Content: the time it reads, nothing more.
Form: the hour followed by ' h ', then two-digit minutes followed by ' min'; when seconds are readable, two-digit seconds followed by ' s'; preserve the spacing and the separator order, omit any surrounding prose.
12 h 09 min
